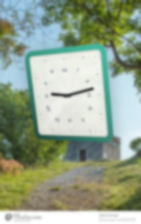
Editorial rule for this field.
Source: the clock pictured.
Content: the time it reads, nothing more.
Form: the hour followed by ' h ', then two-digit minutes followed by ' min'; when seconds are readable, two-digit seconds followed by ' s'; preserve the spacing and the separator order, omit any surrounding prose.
9 h 13 min
